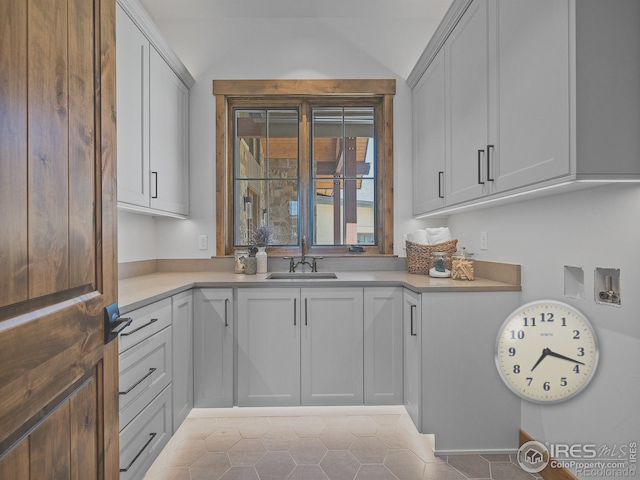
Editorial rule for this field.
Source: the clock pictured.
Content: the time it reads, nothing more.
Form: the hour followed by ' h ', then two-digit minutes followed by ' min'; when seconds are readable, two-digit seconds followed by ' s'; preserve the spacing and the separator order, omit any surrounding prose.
7 h 18 min
